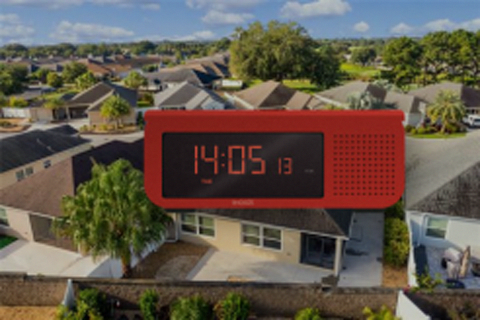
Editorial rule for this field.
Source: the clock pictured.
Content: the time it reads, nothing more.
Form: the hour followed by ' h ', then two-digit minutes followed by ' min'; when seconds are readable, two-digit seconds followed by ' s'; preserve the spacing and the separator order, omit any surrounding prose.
14 h 05 min 13 s
